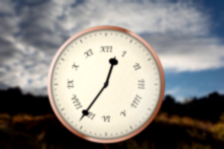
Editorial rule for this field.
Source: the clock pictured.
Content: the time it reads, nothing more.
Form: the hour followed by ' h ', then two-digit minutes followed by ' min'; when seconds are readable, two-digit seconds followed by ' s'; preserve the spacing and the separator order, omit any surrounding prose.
12 h 36 min
